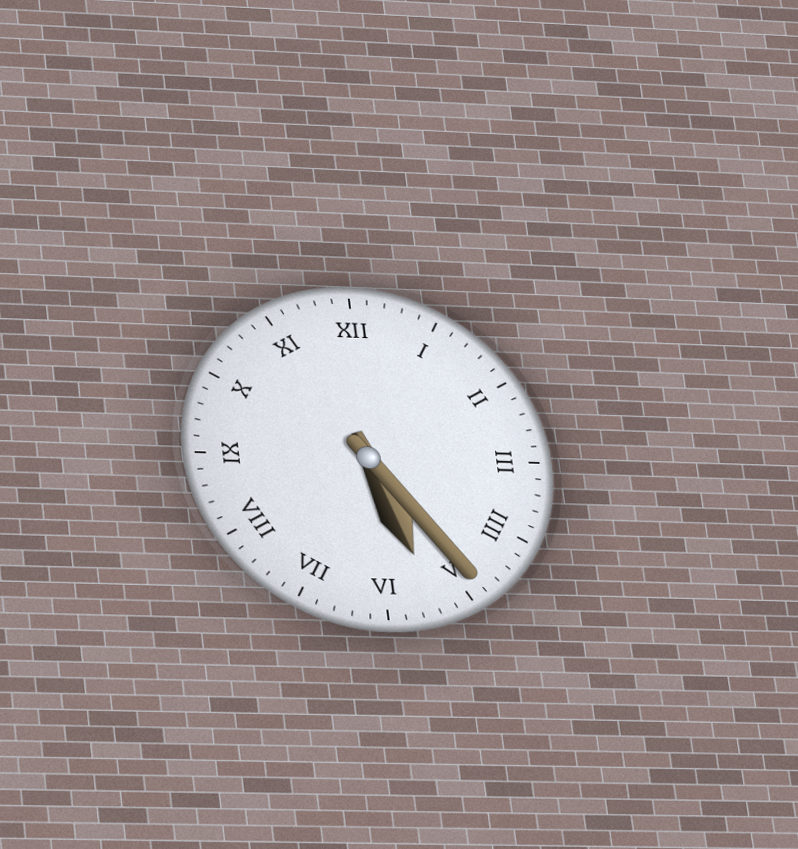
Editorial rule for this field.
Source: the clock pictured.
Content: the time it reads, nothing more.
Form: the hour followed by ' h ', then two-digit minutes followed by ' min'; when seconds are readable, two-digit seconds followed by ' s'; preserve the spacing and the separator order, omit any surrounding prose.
5 h 24 min
